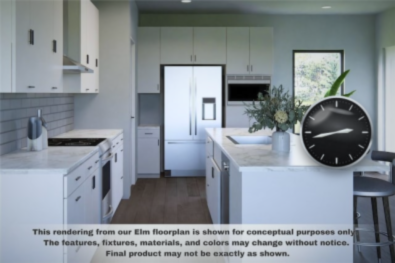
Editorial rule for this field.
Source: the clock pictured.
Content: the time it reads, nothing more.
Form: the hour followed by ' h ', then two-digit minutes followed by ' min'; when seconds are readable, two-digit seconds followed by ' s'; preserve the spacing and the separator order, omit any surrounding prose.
2 h 43 min
